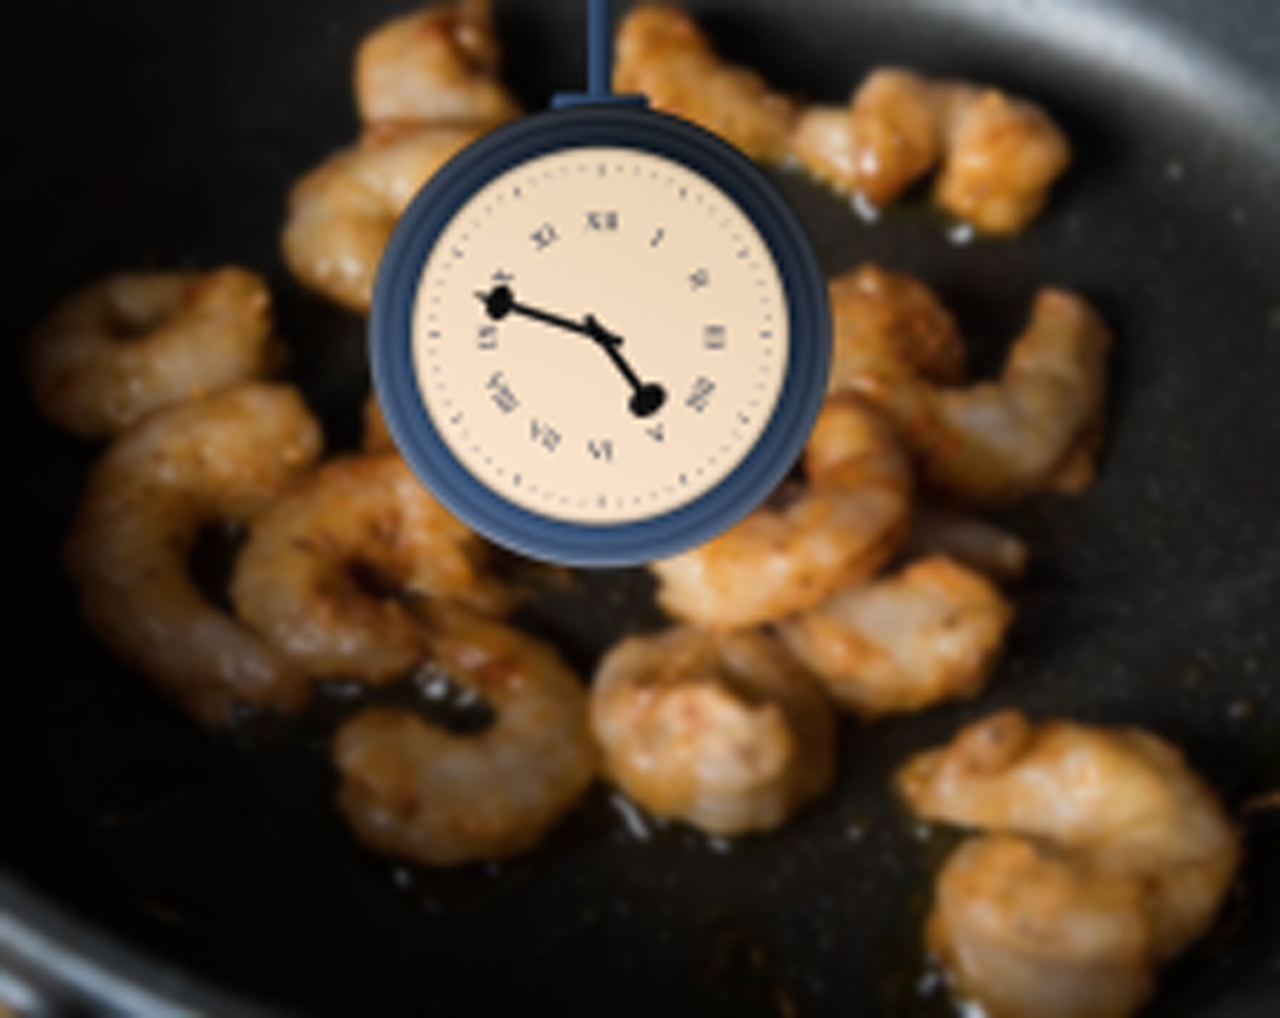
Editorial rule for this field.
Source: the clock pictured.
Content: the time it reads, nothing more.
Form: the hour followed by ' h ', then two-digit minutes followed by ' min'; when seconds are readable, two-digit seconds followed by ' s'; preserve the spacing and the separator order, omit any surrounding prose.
4 h 48 min
